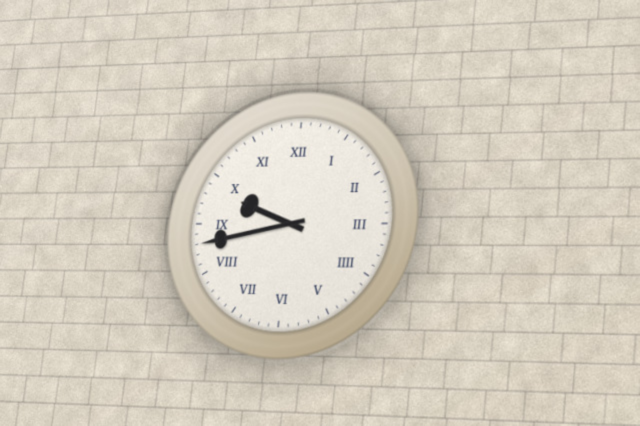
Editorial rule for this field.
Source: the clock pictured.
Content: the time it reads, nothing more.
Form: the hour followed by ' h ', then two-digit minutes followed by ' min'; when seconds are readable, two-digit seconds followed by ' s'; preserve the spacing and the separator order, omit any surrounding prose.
9 h 43 min
